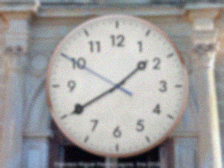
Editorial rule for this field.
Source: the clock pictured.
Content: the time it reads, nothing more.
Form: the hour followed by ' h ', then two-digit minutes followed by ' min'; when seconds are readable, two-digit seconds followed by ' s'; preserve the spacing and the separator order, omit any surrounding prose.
1 h 39 min 50 s
